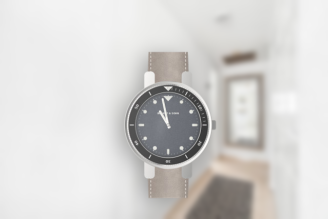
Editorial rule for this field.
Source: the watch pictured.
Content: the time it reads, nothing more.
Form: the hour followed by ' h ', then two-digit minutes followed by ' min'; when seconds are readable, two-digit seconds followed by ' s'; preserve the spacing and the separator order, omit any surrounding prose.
10 h 58 min
